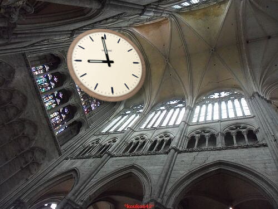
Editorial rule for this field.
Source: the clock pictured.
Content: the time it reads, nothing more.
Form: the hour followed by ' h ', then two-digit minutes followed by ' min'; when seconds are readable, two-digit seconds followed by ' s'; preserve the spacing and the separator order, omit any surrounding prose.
8 h 59 min
